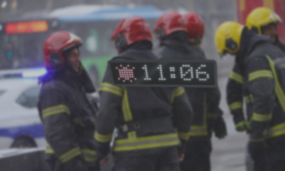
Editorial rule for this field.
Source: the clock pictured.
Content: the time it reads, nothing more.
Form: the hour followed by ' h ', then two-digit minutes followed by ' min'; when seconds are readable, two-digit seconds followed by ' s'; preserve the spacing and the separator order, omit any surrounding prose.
11 h 06 min
